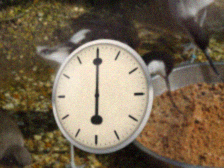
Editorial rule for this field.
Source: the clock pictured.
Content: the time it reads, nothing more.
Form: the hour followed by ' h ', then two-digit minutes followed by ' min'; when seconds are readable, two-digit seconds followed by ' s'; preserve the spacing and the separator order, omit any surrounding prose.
6 h 00 min
